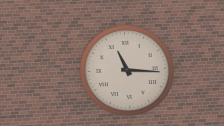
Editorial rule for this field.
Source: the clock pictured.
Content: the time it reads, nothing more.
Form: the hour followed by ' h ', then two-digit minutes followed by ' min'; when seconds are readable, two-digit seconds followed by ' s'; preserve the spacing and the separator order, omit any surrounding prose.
11 h 16 min
